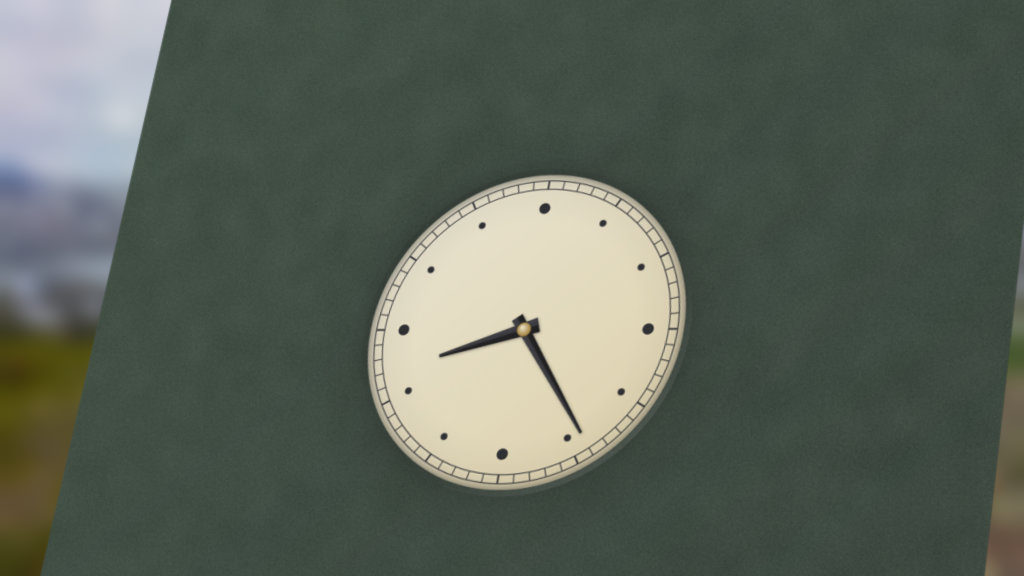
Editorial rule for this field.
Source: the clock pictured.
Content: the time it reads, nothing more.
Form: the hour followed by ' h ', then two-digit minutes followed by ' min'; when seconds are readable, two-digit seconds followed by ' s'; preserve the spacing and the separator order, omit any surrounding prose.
8 h 24 min
